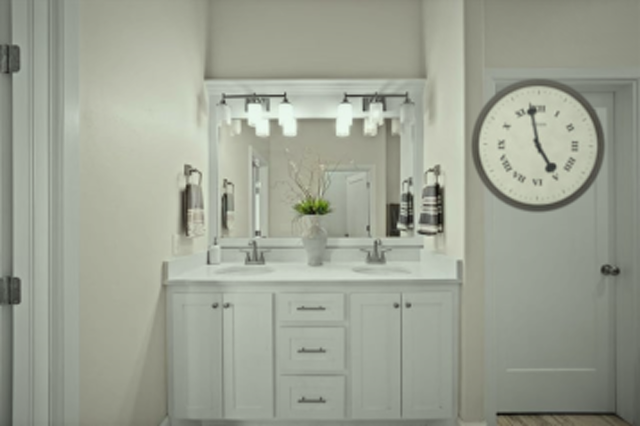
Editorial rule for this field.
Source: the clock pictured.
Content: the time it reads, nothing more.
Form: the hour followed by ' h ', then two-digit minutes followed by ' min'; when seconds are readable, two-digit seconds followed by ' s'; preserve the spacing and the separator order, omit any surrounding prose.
4 h 58 min
